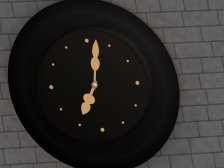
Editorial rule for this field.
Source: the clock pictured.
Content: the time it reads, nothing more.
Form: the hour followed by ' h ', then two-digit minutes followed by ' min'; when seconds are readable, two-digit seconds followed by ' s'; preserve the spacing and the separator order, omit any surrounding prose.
7 h 02 min
